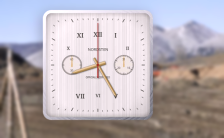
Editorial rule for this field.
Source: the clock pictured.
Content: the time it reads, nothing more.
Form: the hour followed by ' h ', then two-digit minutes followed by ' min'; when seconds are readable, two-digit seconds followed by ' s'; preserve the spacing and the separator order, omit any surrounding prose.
8 h 25 min
